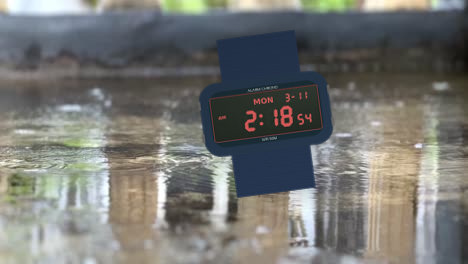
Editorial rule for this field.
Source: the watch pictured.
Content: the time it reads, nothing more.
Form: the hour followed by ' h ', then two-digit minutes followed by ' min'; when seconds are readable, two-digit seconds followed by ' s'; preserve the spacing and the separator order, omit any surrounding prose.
2 h 18 min 54 s
